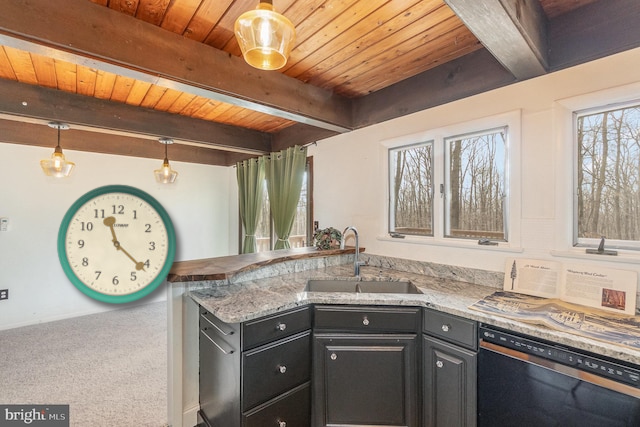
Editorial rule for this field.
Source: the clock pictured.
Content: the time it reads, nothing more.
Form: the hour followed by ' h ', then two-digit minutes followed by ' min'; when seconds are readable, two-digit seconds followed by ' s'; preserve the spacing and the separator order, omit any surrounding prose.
11 h 22 min
